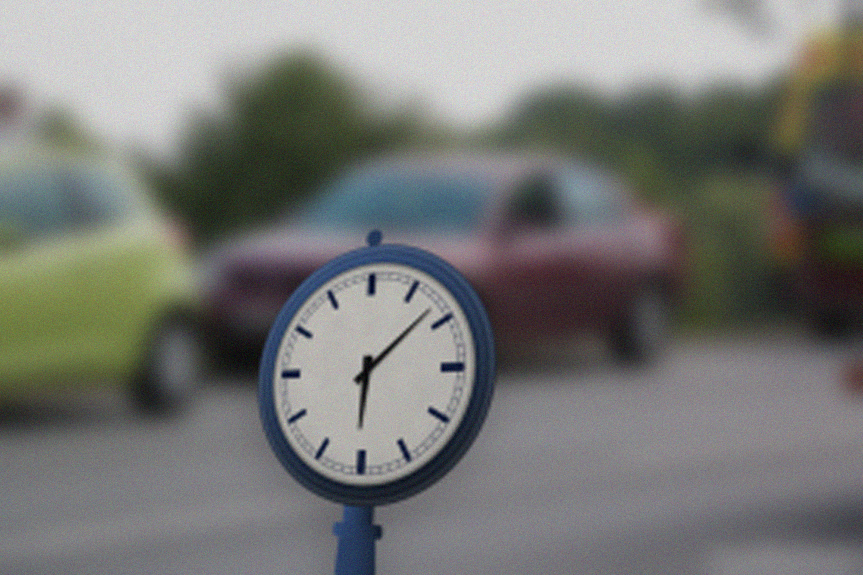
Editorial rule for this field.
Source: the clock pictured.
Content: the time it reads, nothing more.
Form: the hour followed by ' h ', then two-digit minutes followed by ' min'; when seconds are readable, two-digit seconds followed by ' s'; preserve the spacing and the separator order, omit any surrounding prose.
6 h 08 min
